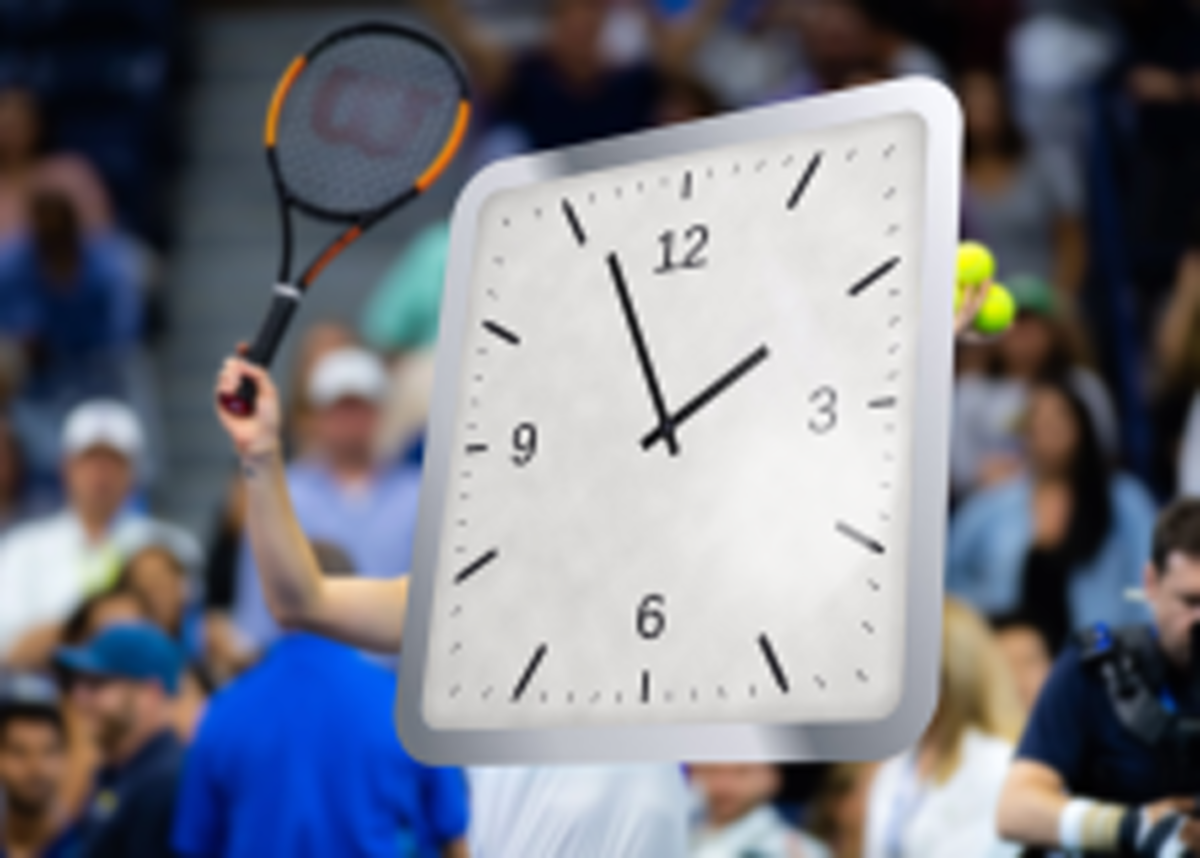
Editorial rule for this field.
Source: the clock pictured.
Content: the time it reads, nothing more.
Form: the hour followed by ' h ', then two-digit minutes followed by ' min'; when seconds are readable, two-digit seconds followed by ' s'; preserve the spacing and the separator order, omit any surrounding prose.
1 h 56 min
